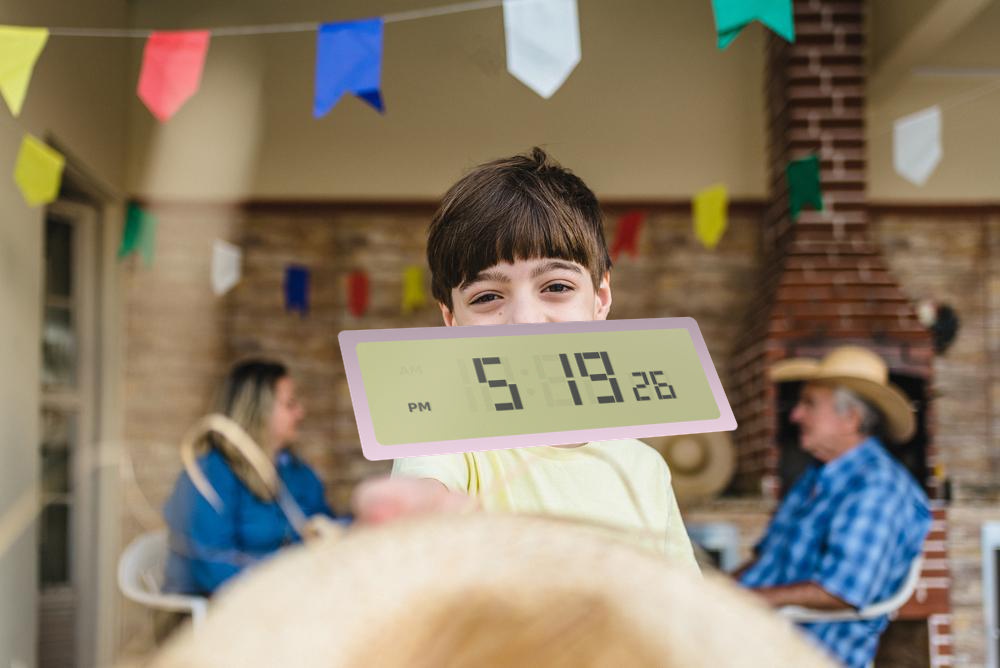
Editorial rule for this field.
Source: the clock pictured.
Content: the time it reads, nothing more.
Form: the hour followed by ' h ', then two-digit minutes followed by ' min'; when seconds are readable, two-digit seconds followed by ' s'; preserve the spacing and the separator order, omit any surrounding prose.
5 h 19 min 26 s
